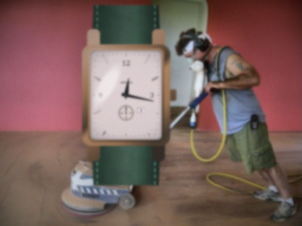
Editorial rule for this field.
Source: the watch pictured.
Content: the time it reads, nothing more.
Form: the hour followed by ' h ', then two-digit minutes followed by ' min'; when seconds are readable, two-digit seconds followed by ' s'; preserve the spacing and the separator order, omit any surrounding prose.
12 h 17 min
